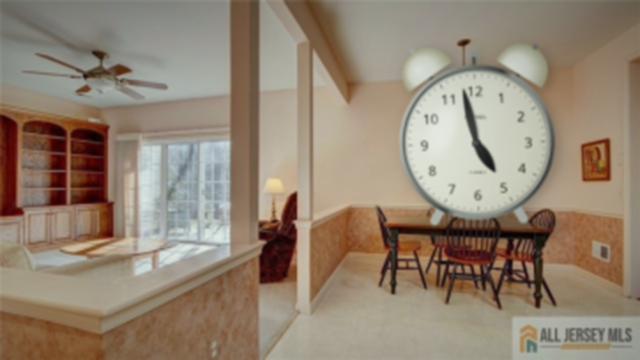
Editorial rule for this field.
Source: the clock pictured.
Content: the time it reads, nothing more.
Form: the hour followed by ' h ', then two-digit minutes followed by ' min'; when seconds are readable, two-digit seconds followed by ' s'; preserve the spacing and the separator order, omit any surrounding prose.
4 h 58 min
